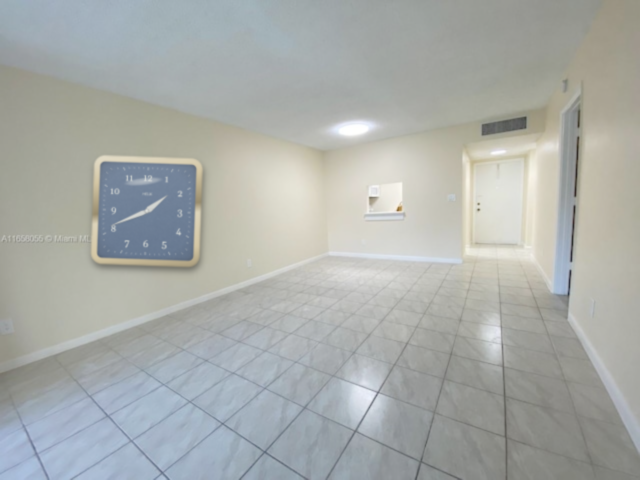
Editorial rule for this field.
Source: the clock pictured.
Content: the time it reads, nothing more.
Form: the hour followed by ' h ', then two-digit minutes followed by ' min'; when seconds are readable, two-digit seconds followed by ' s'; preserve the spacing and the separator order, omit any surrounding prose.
1 h 41 min
